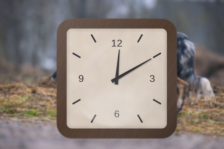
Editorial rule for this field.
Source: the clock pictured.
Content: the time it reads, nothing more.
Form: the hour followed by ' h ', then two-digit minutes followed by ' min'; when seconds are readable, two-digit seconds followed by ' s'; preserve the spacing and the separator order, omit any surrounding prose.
12 h 10 min
